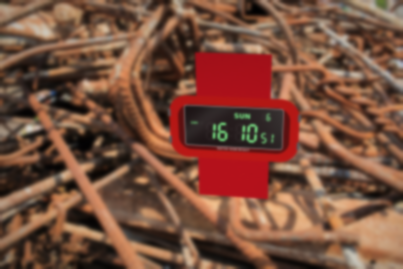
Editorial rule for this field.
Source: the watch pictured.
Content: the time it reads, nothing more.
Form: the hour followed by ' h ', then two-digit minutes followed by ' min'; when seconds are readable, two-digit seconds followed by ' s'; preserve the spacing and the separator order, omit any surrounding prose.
16 h 10 min
